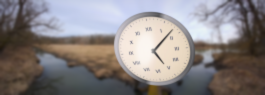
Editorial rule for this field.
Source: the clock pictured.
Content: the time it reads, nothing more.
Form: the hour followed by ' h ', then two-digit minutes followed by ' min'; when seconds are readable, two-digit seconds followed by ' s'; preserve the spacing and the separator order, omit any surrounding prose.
5 h 08 min
